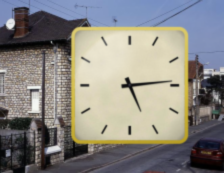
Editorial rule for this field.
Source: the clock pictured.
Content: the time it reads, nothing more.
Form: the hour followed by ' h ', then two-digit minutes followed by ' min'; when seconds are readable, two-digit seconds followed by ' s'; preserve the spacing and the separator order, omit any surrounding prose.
5 h 14 min
